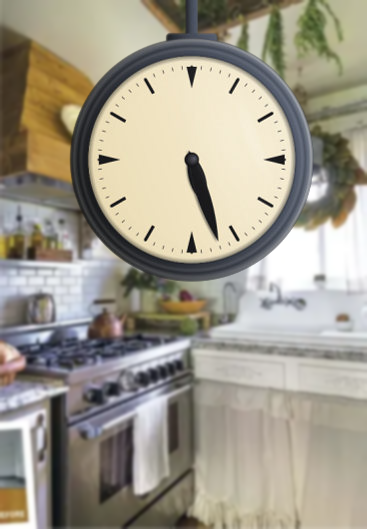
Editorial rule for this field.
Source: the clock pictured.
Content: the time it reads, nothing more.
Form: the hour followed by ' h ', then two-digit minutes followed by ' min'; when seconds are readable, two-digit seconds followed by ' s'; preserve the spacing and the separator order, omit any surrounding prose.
5 h 27 min
